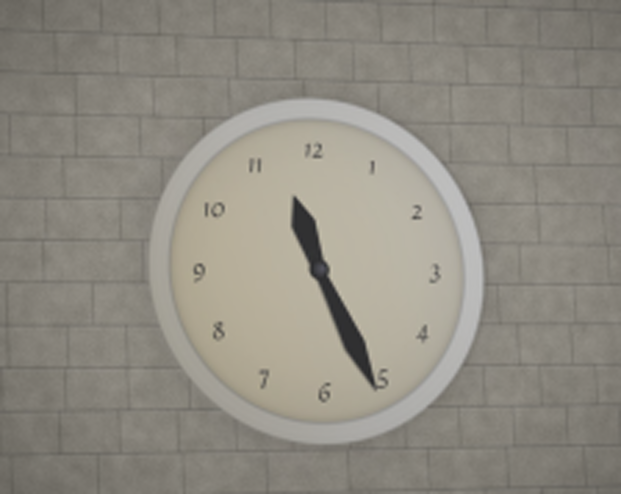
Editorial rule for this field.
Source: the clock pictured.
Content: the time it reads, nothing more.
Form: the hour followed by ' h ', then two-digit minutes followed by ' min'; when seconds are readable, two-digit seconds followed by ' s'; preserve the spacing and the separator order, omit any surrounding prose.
11 h 26 min
